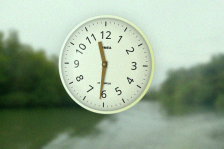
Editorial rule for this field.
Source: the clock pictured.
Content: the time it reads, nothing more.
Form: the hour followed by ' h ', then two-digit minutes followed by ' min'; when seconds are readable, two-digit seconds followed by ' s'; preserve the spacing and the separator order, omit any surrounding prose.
11 h 31 min
